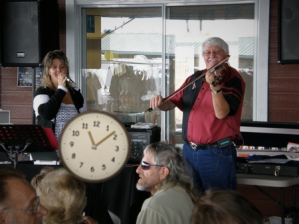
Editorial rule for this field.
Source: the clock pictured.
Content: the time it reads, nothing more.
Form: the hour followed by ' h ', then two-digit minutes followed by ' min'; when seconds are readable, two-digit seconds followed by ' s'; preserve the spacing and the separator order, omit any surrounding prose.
11 h 08 min
